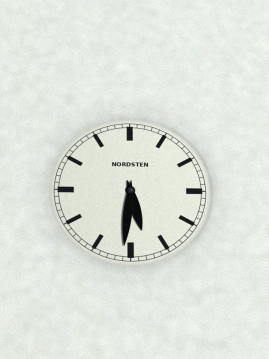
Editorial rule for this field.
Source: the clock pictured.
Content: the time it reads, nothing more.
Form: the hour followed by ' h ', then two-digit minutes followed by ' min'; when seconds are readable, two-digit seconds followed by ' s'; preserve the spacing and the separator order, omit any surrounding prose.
5 h 31 min
